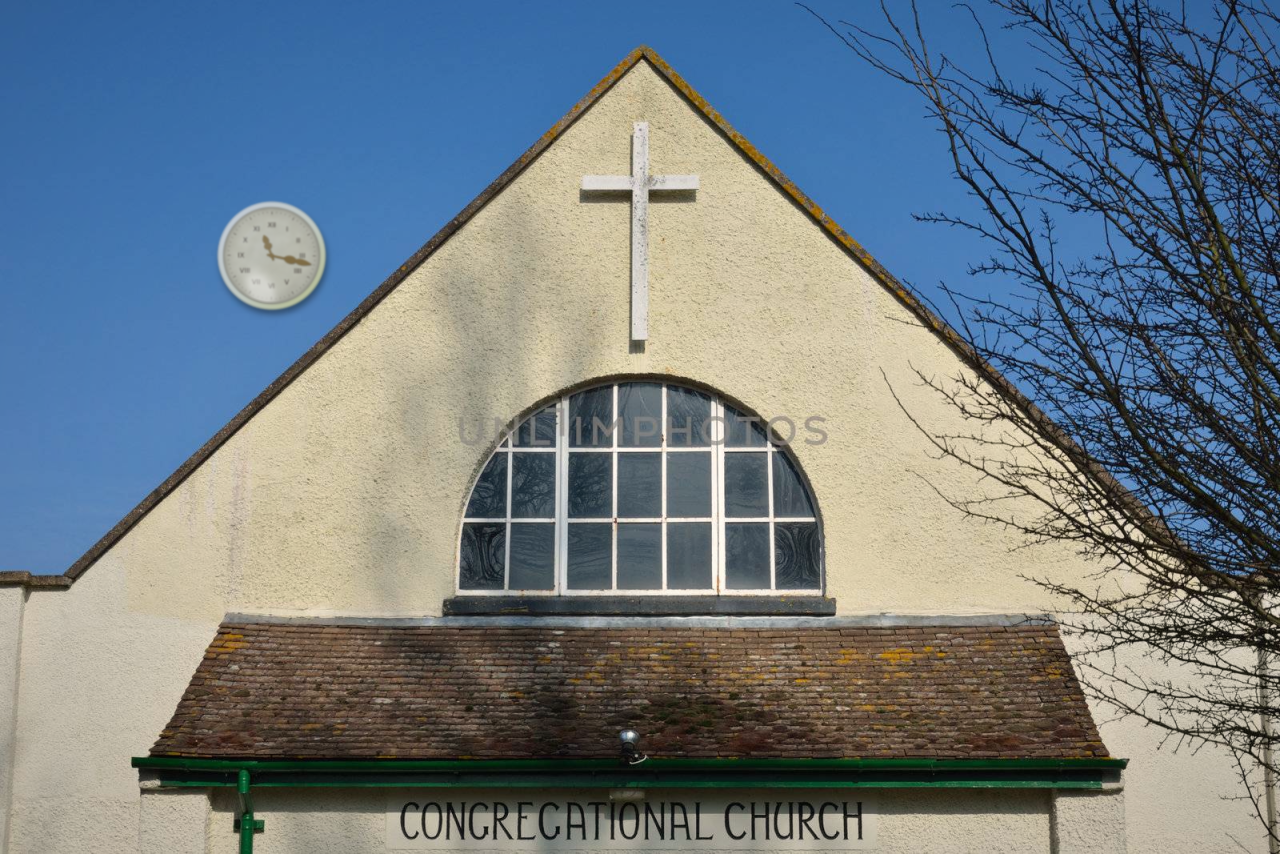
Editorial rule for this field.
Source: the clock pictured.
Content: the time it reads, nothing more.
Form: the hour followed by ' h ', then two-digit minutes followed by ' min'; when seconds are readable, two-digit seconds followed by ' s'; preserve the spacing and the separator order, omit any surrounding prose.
11 h 17 min
